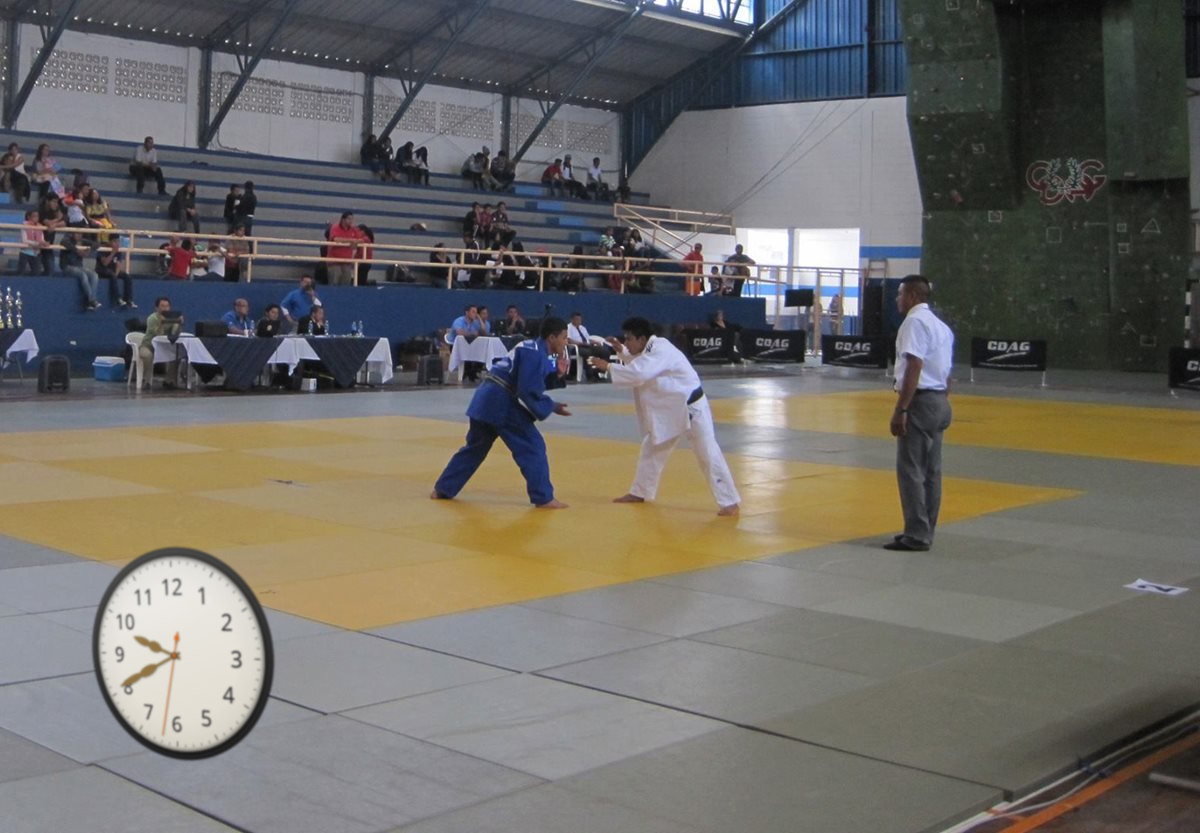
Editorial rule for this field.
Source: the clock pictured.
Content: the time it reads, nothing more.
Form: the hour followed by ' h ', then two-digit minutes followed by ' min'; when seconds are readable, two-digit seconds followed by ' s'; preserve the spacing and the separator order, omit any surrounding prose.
9 h 40 min 32 s
